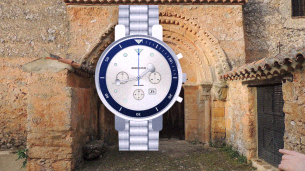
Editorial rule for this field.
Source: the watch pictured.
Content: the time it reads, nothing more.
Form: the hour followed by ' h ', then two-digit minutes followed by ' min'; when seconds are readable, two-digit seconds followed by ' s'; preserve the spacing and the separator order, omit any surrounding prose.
1 h 43 min
